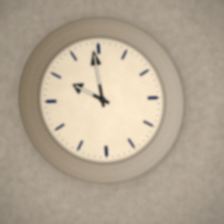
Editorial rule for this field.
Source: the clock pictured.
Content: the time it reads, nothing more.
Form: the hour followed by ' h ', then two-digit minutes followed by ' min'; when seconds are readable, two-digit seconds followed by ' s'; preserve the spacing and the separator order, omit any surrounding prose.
9 h 59 min
